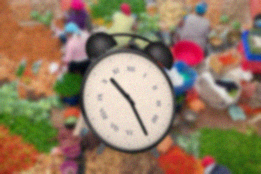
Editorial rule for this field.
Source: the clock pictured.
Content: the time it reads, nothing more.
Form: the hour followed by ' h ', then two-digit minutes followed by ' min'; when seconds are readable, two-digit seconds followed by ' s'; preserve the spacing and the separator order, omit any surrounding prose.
10 h 25 min
